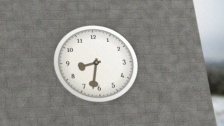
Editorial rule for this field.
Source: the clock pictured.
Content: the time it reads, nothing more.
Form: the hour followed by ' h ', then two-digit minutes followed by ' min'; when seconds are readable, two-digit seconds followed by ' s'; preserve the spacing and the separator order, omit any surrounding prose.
8 h 32 min
